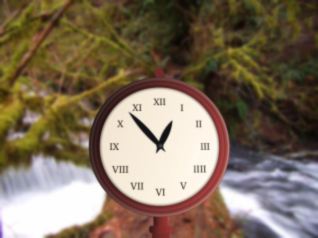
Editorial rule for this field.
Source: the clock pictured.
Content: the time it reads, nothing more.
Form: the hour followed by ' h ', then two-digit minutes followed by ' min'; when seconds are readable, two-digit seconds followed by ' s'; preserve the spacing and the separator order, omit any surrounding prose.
12 h 53 min
